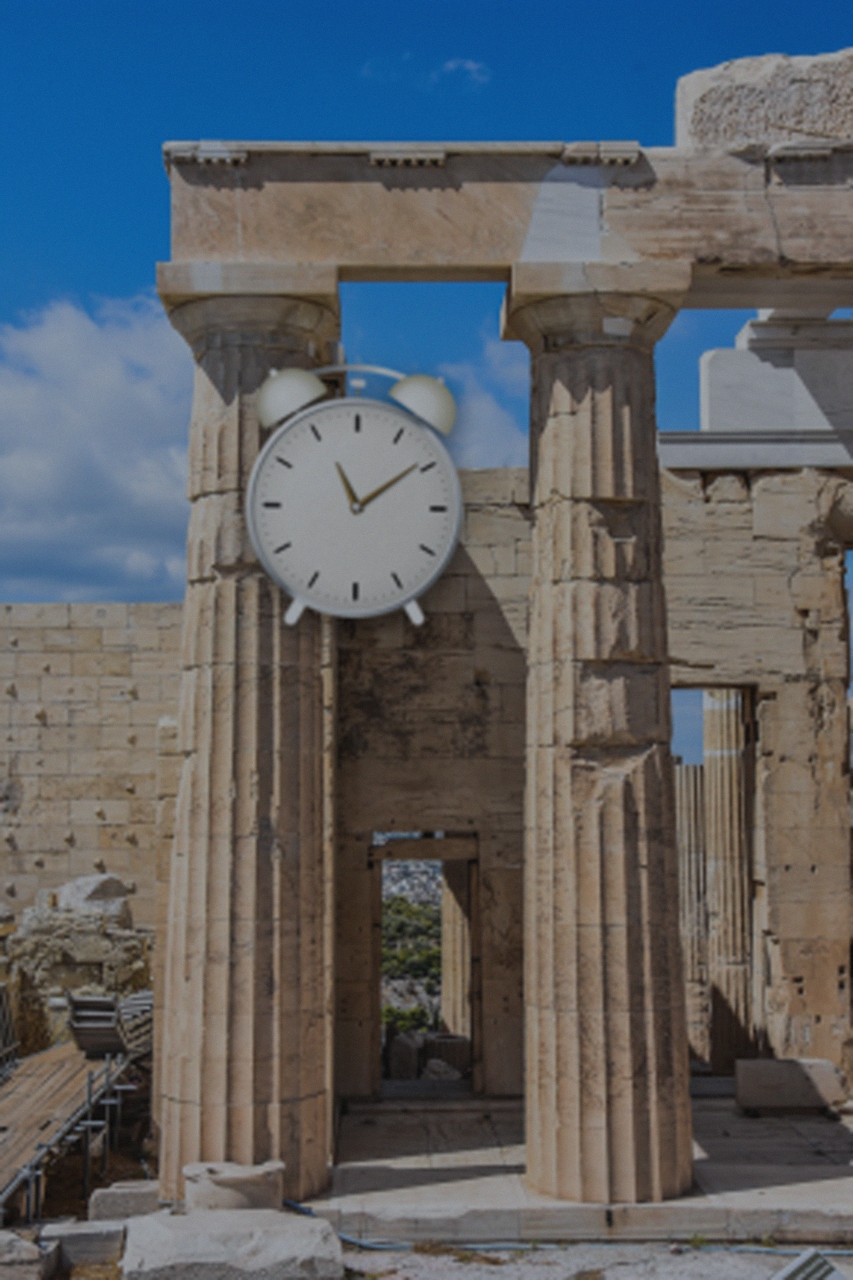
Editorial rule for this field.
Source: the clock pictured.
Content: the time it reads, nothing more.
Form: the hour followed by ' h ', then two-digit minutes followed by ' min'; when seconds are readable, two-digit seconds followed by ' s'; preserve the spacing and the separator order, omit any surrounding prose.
11 h 09 min
